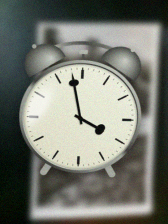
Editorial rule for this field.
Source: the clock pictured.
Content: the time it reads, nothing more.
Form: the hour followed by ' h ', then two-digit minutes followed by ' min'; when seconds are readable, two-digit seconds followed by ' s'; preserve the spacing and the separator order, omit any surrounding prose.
3 h 58 min
